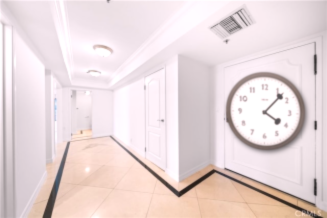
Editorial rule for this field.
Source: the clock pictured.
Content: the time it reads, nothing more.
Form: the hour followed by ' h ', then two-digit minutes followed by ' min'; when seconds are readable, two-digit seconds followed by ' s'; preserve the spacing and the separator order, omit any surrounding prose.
4 h 07 min
